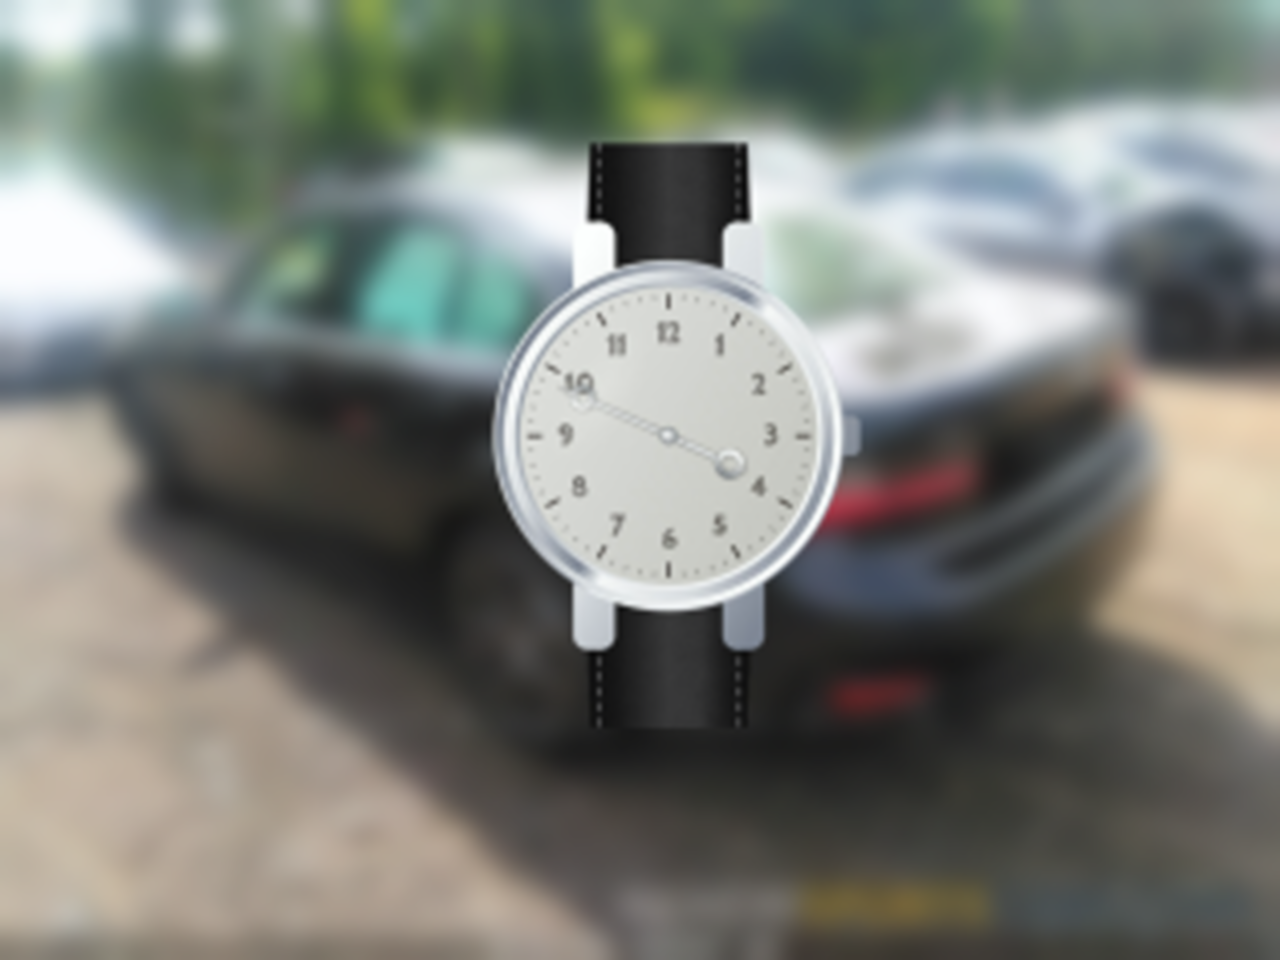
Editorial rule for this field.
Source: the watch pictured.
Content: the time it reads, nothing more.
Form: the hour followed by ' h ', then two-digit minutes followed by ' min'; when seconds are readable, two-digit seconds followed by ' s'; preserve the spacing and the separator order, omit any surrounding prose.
3 h 49 min
